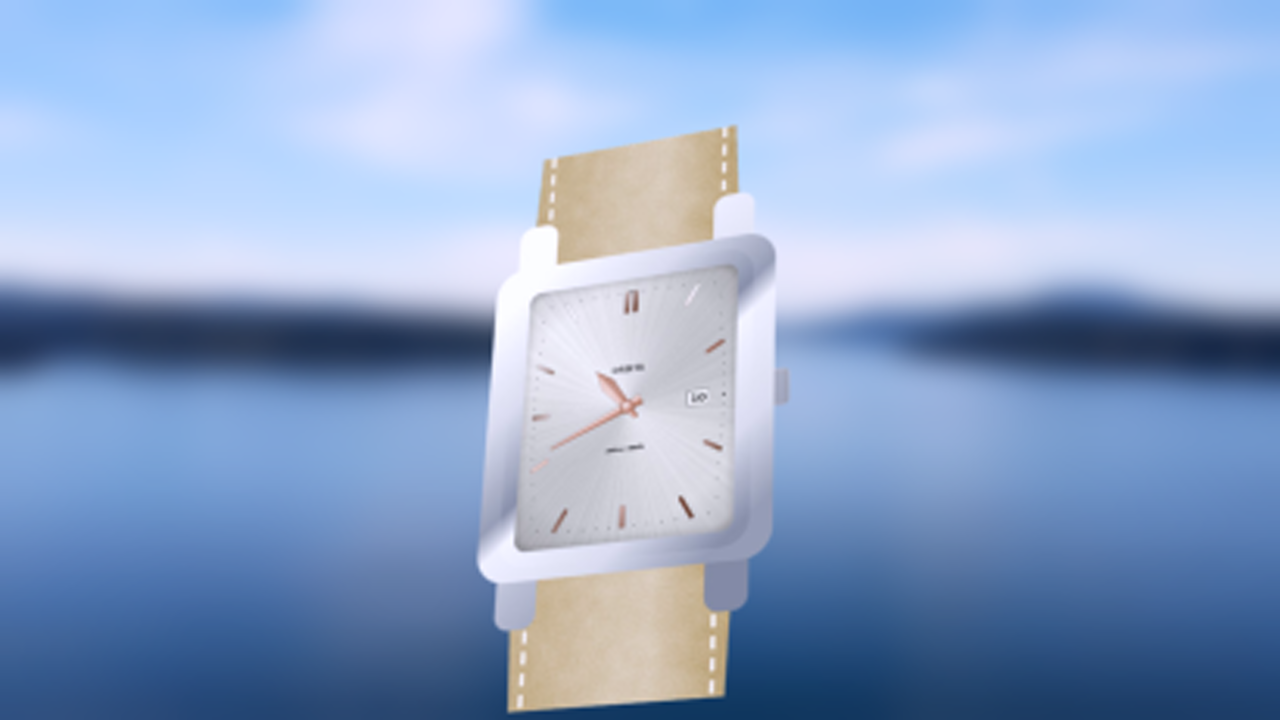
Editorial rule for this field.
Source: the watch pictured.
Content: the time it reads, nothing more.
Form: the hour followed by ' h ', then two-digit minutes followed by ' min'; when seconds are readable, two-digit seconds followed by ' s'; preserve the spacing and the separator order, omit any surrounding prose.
10 h 41 min
